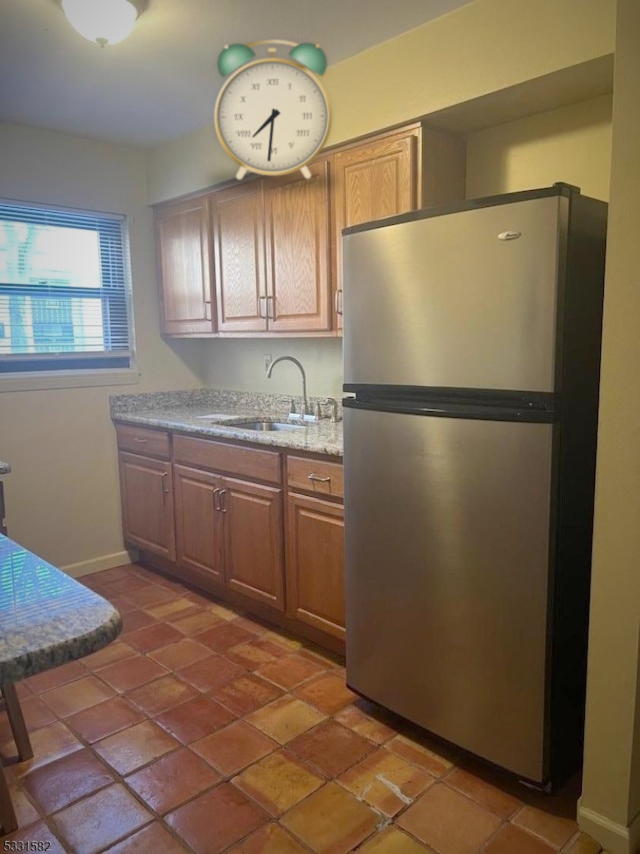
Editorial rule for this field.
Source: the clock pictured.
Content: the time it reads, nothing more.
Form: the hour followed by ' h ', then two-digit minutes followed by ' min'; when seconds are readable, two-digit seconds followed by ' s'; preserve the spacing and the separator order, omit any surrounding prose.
7 h 31 min
